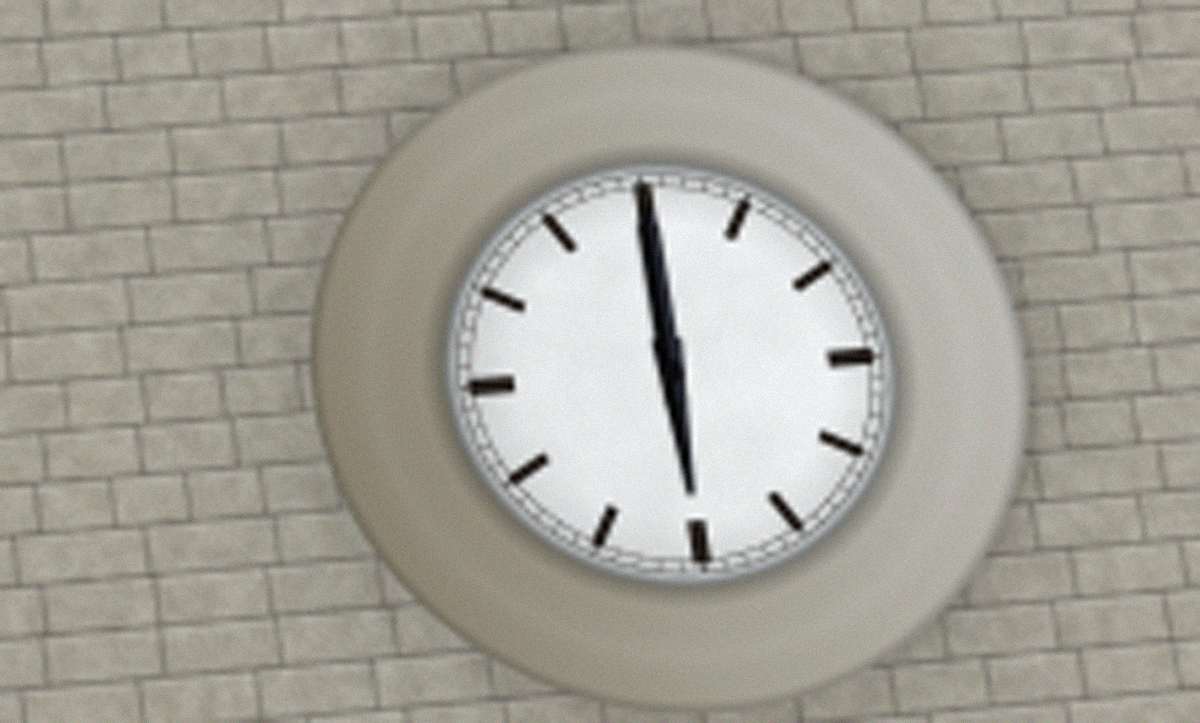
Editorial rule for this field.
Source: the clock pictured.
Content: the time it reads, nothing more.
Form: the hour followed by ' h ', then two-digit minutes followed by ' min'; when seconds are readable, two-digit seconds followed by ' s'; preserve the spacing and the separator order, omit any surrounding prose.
6 h 00 min
